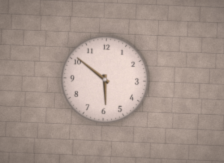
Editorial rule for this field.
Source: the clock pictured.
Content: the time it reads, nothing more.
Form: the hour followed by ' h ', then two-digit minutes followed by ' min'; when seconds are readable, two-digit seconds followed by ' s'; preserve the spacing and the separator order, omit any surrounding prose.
5 h 51 min
